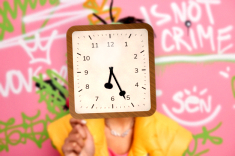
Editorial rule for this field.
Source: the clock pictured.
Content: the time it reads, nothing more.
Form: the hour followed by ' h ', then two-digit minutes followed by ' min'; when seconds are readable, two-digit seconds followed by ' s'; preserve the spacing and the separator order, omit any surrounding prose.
6 h 26 min
